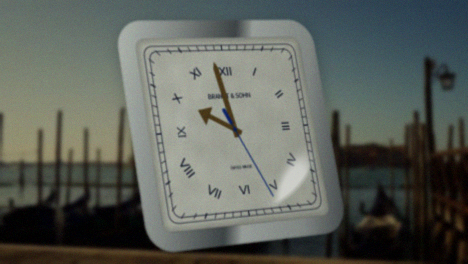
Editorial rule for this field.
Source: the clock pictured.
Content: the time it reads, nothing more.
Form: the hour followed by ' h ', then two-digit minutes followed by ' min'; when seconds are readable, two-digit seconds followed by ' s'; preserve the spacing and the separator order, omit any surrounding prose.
9 h 58 min 26 s
